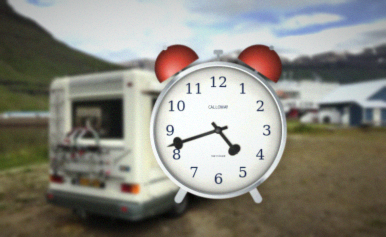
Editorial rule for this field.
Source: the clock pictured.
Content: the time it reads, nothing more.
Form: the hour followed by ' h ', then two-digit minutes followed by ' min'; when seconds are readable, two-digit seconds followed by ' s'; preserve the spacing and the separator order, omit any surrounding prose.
4 h 42 min
